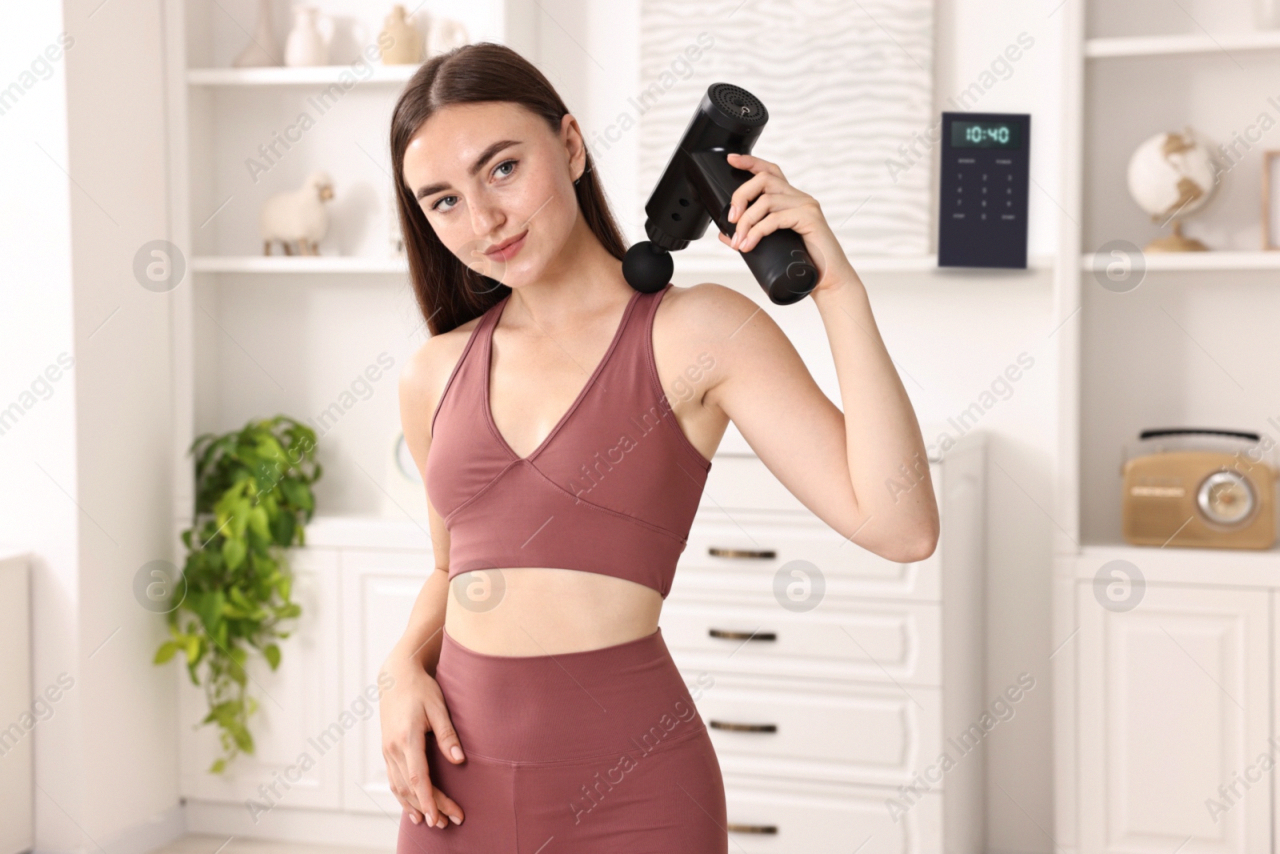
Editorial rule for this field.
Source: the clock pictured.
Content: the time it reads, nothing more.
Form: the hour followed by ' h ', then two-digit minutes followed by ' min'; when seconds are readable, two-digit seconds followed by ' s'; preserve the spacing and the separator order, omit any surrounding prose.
10 h 40 min
